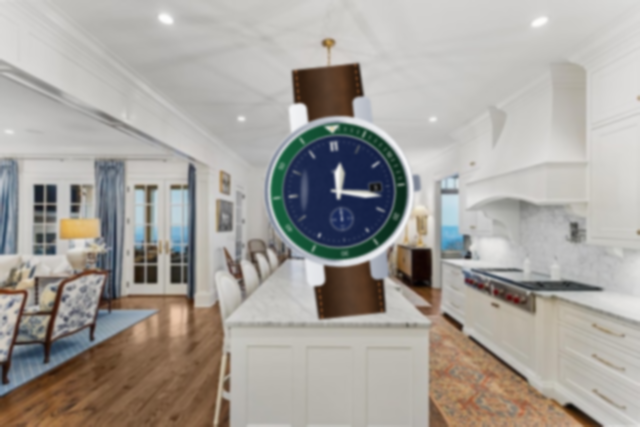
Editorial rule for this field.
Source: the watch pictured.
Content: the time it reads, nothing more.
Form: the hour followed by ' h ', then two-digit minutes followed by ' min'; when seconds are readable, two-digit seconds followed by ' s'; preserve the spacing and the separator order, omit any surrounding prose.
12 h 17 min
